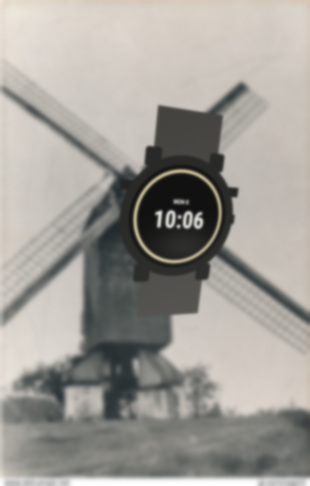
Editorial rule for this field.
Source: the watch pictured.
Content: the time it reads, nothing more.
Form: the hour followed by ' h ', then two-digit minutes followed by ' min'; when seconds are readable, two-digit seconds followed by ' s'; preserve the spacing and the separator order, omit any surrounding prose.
10 h 06 min
